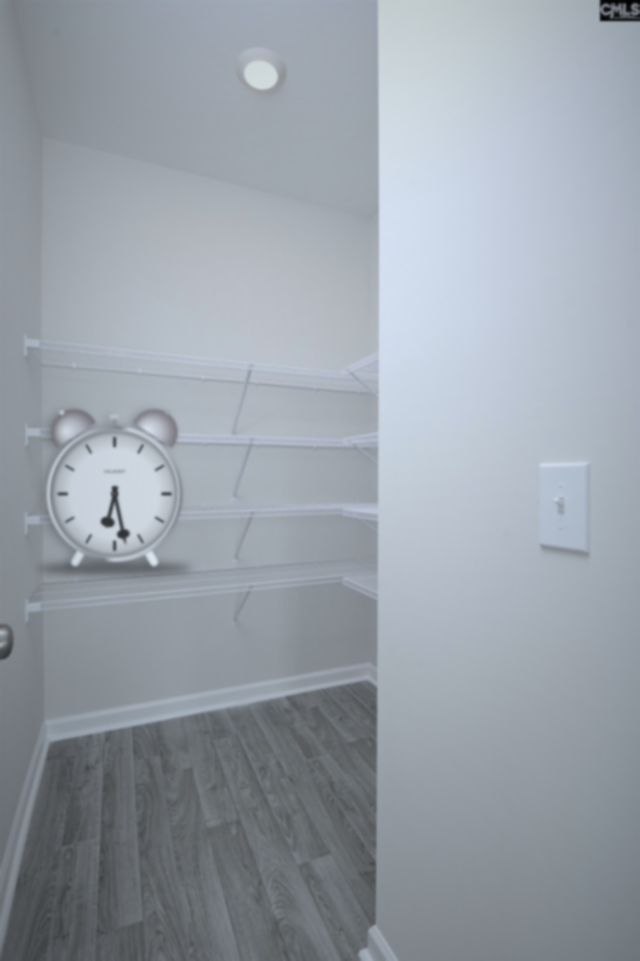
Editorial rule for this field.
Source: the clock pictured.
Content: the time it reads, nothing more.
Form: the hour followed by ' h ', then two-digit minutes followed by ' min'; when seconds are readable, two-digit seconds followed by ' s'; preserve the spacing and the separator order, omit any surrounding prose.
6 h 28 min
